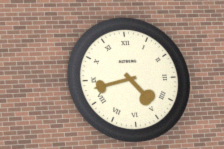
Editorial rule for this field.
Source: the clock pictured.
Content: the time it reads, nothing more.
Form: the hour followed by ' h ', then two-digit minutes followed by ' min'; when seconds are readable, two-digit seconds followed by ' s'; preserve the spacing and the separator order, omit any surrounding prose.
4 h 43 min
